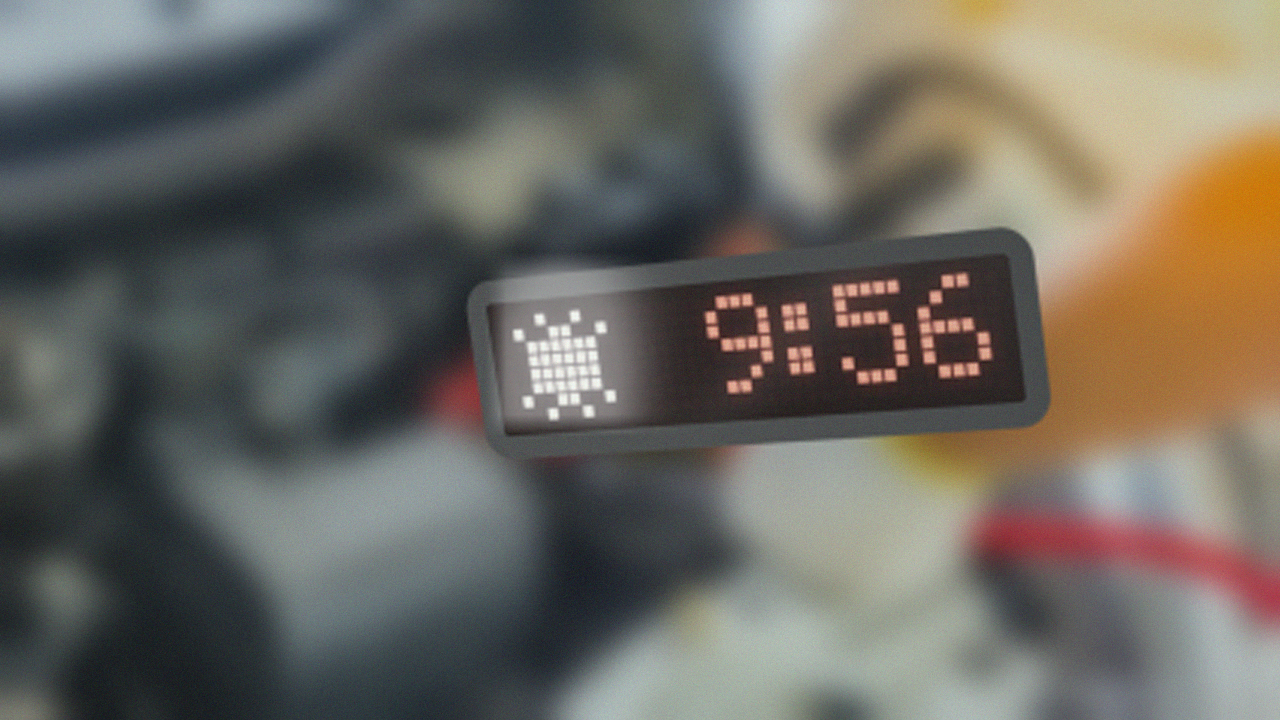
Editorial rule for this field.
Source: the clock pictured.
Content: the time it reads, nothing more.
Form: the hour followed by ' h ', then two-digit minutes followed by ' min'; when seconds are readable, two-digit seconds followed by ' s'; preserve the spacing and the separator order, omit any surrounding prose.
9 h 56 min
